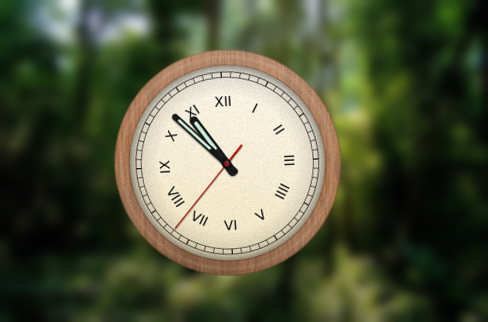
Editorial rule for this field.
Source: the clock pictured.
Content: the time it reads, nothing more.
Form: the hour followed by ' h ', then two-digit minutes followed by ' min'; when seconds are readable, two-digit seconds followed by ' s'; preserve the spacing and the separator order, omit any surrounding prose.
10 h 52 min 37 s
